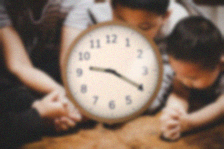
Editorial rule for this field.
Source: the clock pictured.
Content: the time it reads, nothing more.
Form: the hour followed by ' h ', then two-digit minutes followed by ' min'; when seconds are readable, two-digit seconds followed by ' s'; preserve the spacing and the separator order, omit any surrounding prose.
9 h 20 min
